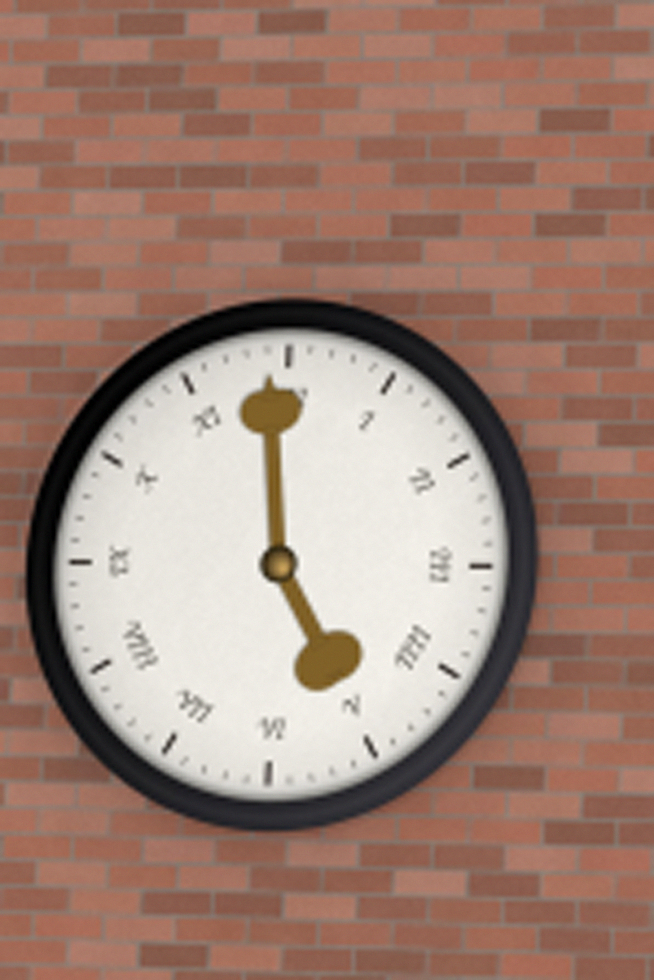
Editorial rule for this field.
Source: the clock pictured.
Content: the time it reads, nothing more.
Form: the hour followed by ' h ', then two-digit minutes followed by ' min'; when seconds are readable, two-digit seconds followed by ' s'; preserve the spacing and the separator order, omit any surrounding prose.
4 h 59 min
